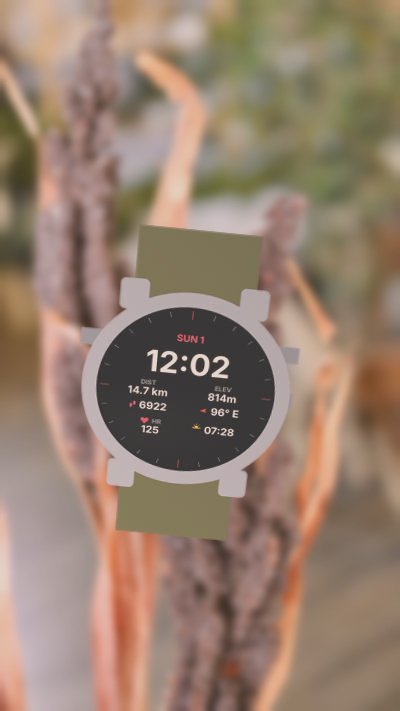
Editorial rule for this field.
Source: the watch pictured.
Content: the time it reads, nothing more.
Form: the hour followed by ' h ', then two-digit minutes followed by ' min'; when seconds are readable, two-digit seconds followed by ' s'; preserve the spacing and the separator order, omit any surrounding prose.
12 h 02 min
